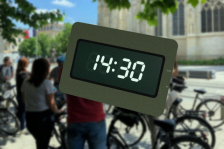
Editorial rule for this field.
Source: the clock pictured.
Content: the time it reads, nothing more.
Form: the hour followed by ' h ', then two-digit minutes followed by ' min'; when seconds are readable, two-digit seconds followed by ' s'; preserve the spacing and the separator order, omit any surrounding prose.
14 h 30 min
